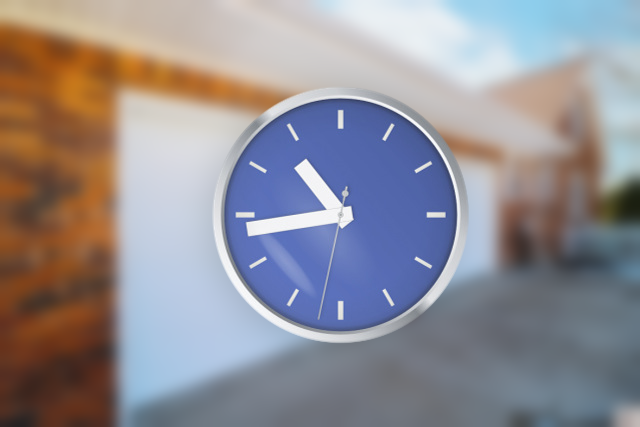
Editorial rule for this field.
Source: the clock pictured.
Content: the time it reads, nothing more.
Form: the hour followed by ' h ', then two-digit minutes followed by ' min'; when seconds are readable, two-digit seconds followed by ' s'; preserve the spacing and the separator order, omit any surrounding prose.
10 h 43 min 32 s
